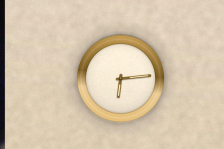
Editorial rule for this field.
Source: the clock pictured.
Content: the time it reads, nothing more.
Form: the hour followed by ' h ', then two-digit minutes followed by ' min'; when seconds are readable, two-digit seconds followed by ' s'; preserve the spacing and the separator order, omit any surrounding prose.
6 h 14 min
